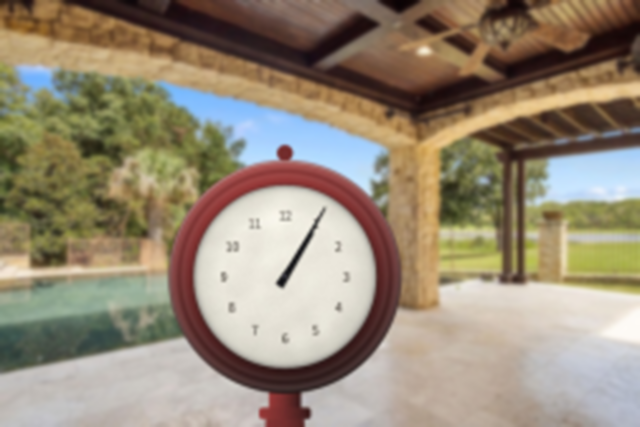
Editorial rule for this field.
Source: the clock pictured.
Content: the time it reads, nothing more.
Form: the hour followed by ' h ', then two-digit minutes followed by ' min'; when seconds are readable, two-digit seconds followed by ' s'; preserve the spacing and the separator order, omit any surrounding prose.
1 h 05 min
